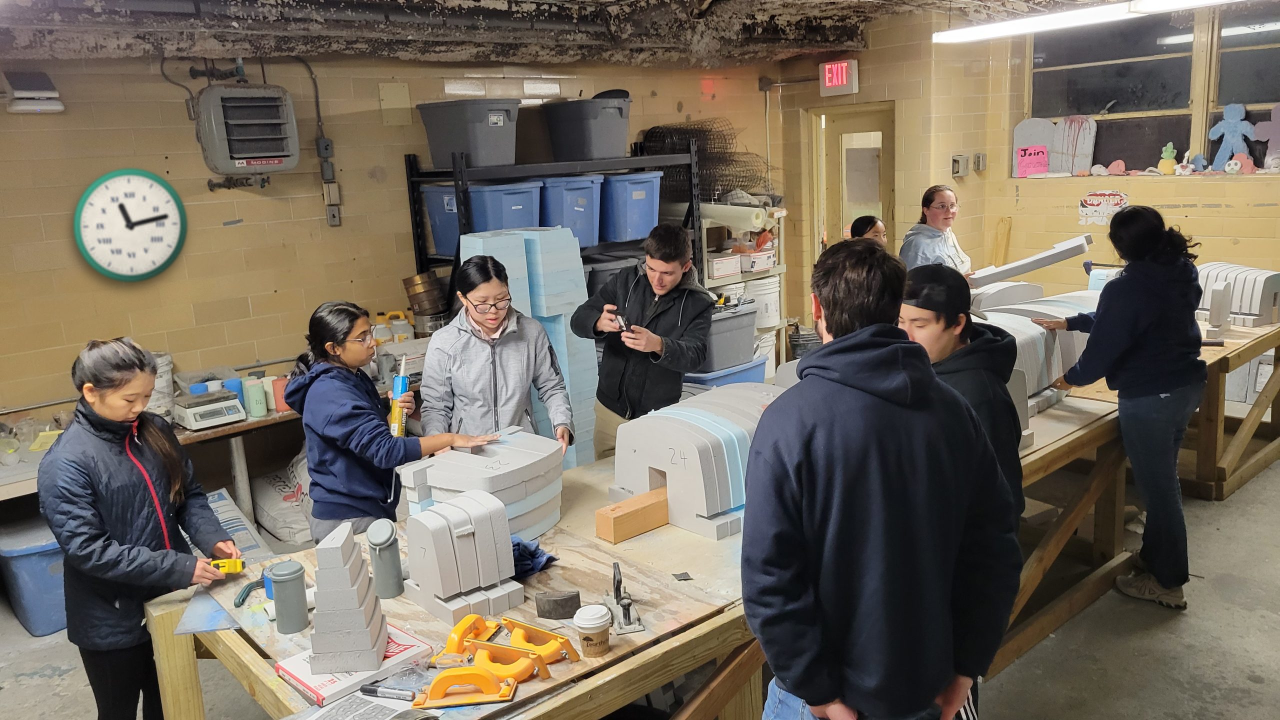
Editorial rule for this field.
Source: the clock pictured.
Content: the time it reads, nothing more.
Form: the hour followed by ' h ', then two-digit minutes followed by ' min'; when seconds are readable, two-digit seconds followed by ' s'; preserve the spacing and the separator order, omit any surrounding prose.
11 h 13 min
